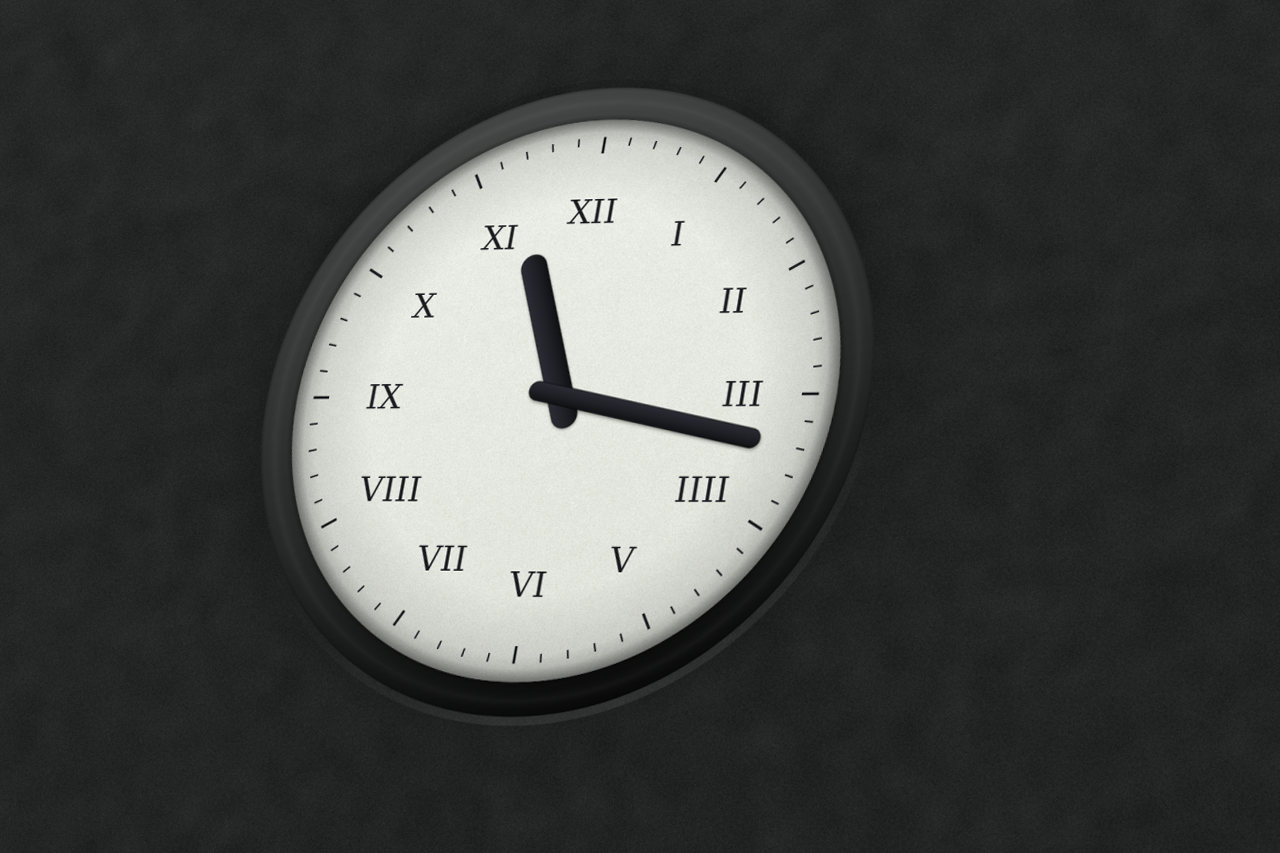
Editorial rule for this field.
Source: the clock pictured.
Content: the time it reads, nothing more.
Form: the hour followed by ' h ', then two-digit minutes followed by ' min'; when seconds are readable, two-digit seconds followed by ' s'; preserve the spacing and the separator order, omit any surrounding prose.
11 h 17 min
